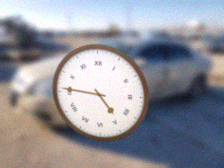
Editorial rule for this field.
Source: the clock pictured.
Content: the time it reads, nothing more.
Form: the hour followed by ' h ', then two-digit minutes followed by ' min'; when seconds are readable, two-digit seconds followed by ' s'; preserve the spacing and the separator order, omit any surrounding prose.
4 h 46 min
